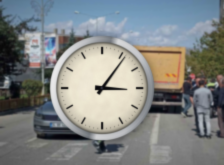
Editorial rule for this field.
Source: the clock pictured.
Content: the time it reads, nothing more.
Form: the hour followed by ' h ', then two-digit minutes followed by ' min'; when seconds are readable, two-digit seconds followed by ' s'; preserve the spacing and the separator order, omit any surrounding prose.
3 h 06 min
